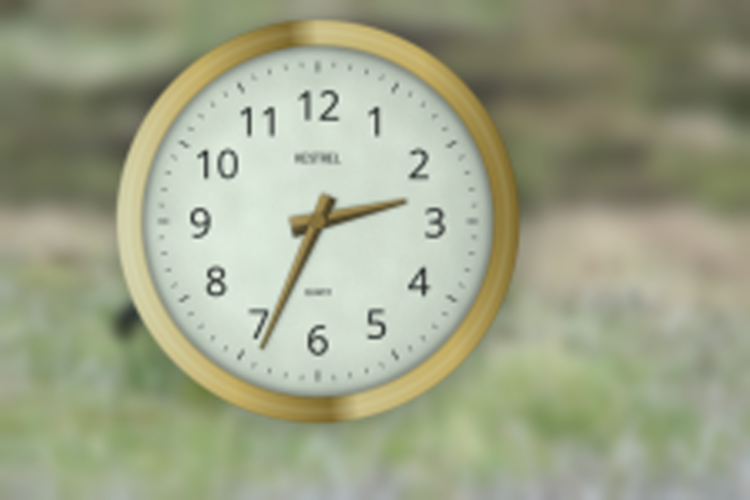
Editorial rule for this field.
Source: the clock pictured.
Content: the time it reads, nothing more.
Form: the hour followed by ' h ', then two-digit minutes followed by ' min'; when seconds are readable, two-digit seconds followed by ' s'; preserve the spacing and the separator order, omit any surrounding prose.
2 h 34 min
